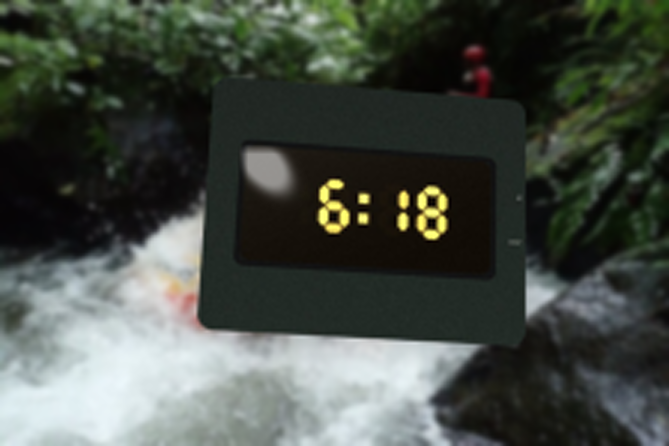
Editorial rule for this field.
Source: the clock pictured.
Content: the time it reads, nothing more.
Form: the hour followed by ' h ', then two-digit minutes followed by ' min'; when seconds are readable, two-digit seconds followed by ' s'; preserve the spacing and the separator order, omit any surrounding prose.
6 h 18 min
